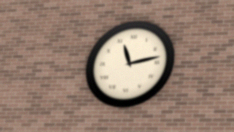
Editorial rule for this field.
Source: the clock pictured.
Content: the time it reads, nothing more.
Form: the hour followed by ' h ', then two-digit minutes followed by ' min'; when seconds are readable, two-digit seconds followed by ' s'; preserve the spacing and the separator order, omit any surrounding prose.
11 h 13 min
